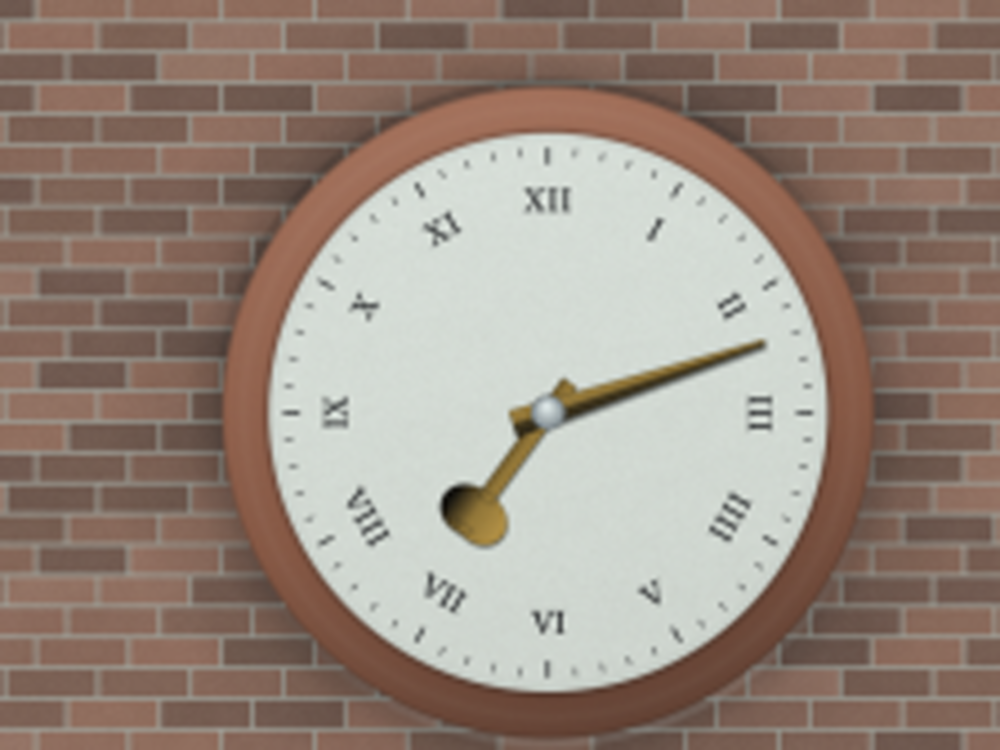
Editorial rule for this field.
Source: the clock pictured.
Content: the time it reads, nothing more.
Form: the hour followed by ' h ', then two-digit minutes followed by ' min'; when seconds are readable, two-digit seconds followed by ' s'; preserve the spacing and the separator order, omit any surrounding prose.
7 h 12 min
